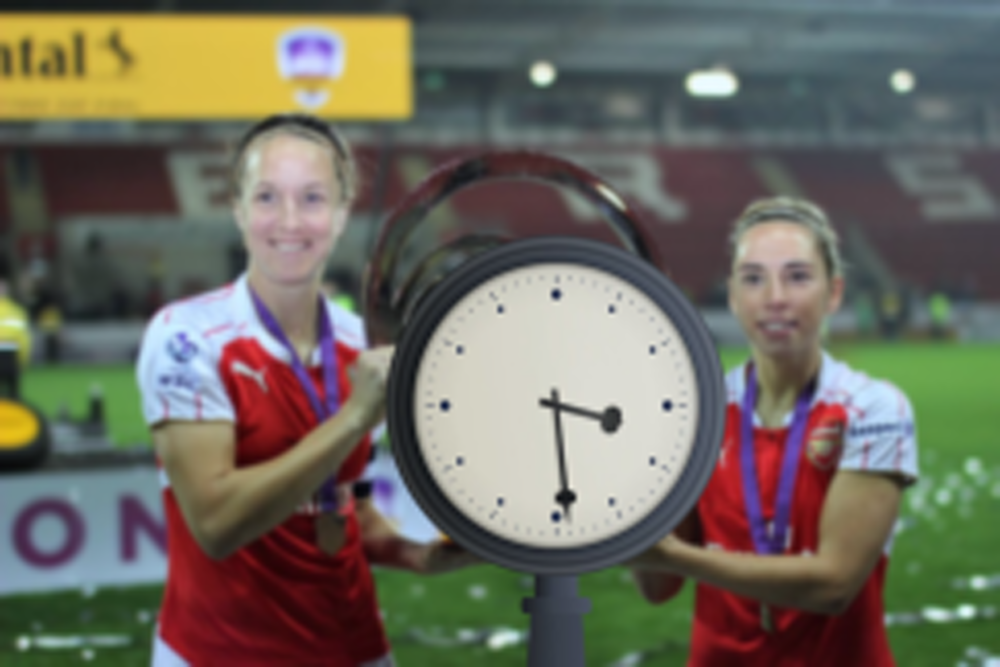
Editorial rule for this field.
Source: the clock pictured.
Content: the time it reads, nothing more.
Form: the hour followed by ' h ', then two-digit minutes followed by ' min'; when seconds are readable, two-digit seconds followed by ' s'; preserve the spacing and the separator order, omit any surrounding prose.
3 h 29 min
